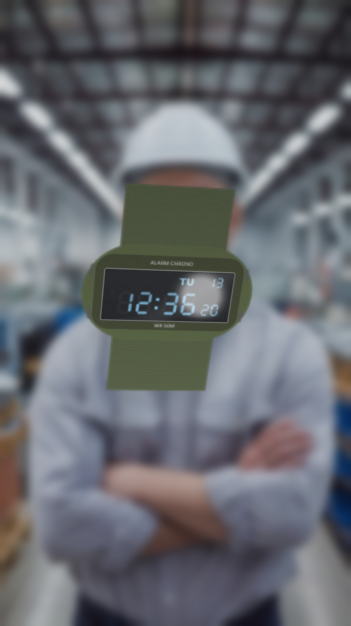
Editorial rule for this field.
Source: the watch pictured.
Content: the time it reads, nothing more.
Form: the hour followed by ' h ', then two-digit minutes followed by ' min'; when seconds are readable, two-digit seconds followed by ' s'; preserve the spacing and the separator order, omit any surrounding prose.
12 h 36 min 20 s
